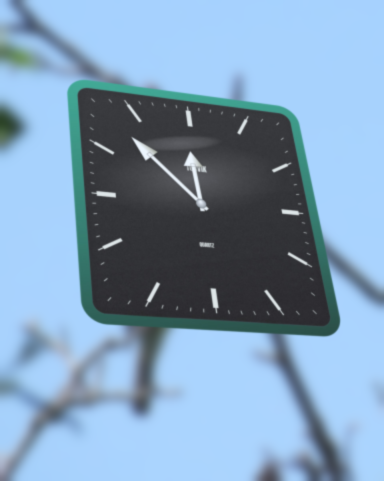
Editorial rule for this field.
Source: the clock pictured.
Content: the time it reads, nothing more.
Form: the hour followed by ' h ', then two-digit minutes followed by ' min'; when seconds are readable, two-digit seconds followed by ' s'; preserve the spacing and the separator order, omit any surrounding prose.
11 h 53 min
